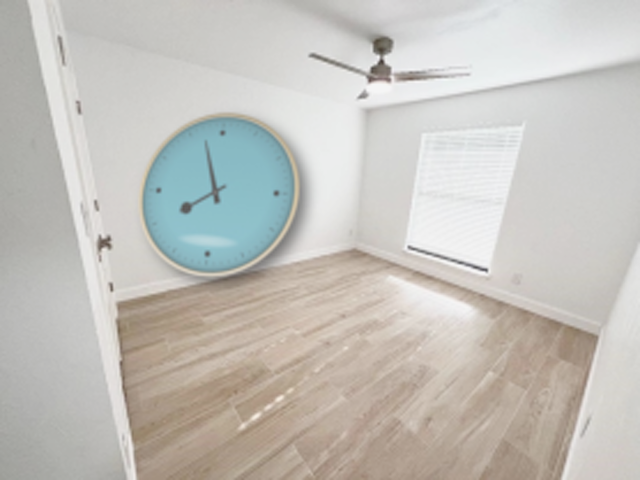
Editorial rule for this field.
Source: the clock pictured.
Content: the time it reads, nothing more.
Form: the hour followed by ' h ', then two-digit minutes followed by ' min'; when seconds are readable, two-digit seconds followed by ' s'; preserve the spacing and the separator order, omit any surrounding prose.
7 h 57 min
